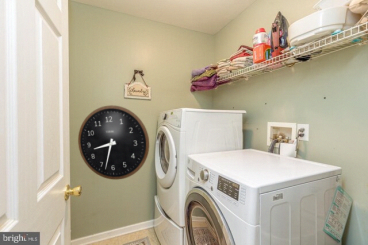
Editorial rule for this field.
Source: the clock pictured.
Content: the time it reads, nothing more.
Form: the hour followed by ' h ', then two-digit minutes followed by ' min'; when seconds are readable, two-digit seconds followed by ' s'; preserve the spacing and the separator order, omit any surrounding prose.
8 h 33 min
